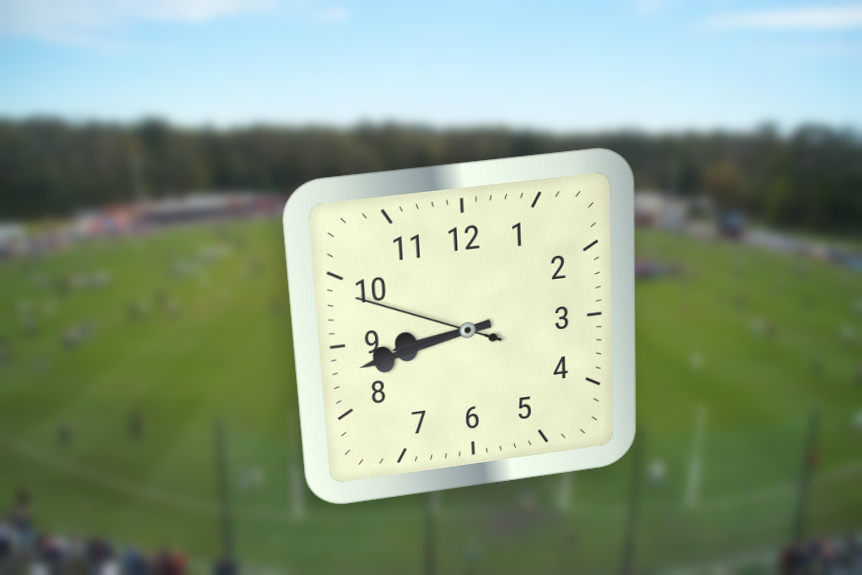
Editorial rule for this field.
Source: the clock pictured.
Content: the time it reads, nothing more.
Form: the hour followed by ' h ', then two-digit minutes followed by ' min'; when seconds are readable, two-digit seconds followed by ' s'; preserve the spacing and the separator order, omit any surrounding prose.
8 h 42 min 49 s
